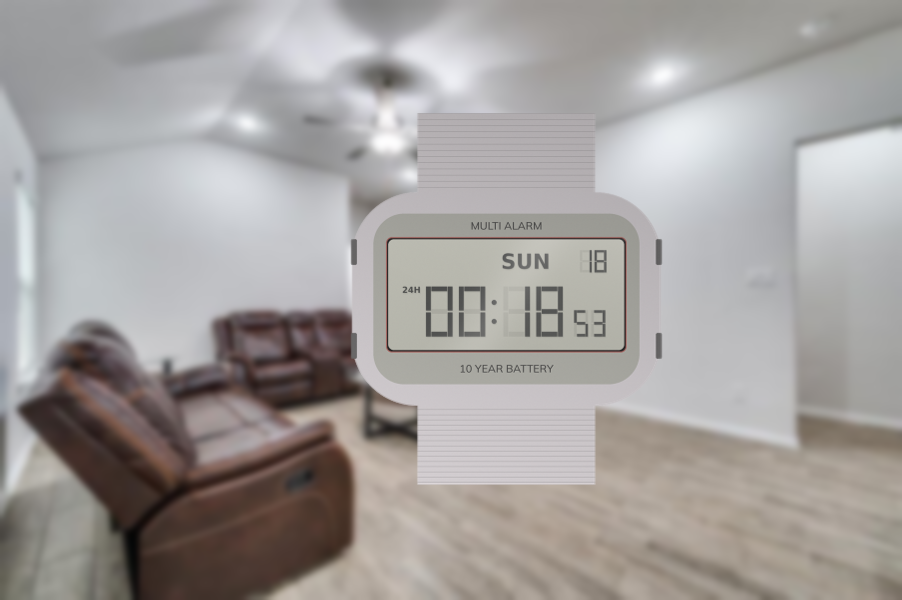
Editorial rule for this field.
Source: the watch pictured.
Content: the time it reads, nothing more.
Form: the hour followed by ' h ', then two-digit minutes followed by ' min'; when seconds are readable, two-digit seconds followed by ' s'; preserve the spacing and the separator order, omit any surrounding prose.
0 h 18 min 53 s
